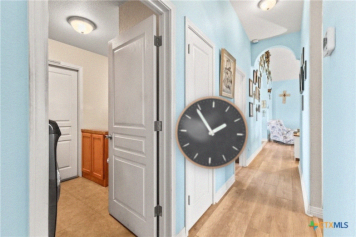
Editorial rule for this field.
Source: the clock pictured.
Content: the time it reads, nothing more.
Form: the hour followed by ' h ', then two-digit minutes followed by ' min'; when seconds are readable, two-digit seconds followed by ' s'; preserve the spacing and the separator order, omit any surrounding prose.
1 h 54 min
